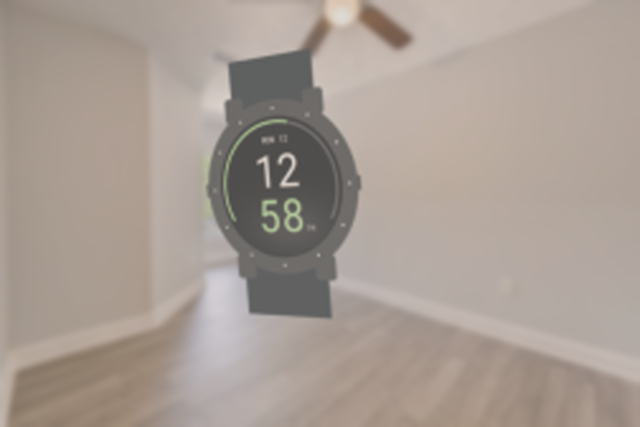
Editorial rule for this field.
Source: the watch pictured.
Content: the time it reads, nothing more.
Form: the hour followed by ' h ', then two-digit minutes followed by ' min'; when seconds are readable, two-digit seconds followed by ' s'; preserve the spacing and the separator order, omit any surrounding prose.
12 h 58 min
